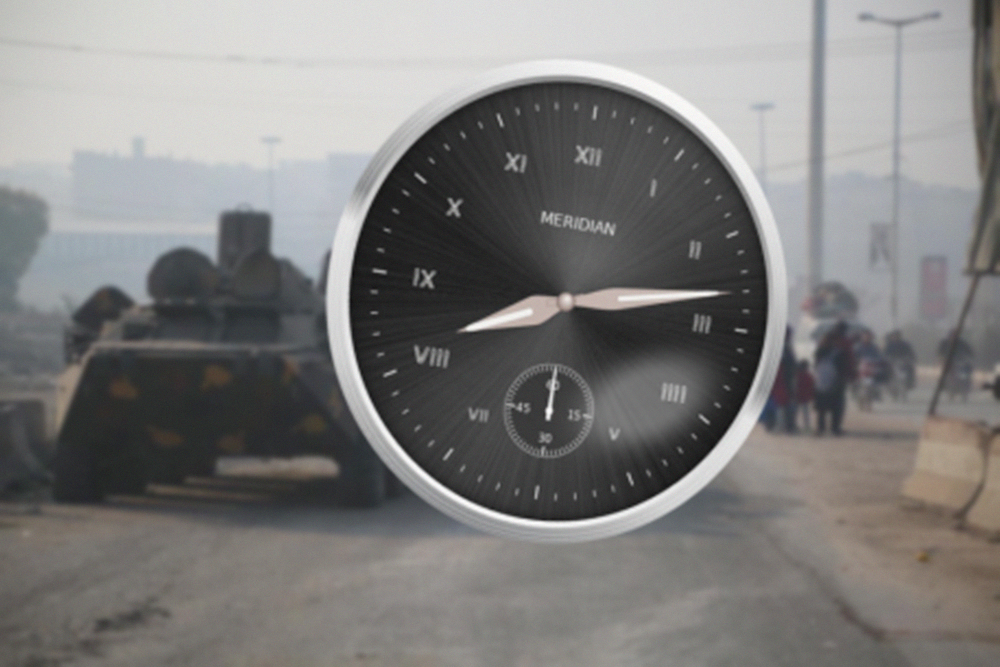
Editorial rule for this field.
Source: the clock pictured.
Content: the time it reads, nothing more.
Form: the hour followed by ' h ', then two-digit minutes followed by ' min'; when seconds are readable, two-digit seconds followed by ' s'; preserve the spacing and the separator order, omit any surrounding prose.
8 h 13 min
